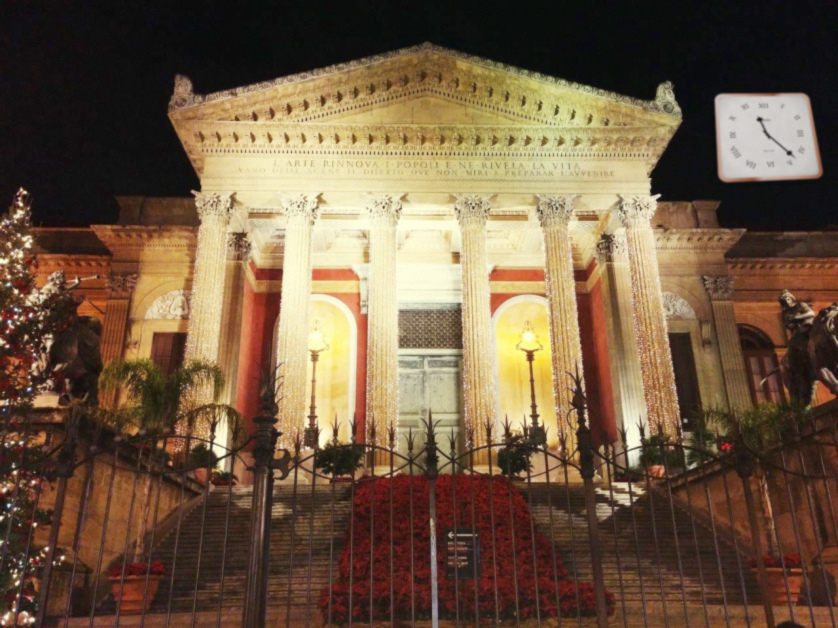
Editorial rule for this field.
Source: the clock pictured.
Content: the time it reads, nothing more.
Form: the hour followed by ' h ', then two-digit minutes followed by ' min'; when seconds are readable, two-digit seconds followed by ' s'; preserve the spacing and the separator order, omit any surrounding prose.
11 h 23 min
